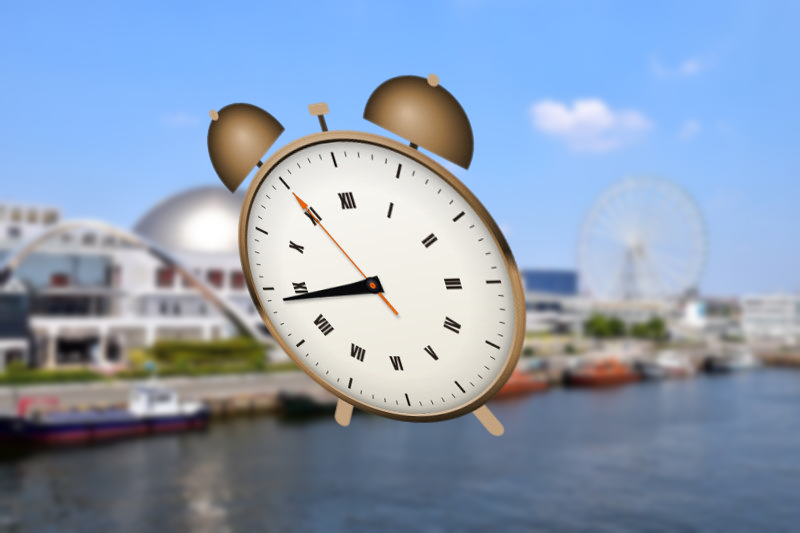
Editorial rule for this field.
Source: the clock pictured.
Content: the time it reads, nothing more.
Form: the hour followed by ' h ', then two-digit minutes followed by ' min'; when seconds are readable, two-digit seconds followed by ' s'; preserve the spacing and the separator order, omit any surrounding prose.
8 h 43 min 55 s
